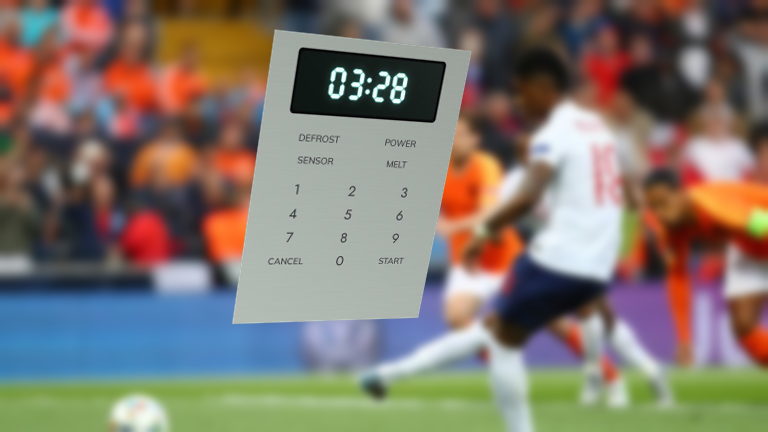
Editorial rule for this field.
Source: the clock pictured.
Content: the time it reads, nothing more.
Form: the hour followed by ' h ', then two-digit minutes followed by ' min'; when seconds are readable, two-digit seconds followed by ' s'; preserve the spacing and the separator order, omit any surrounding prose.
3 h 28 min
